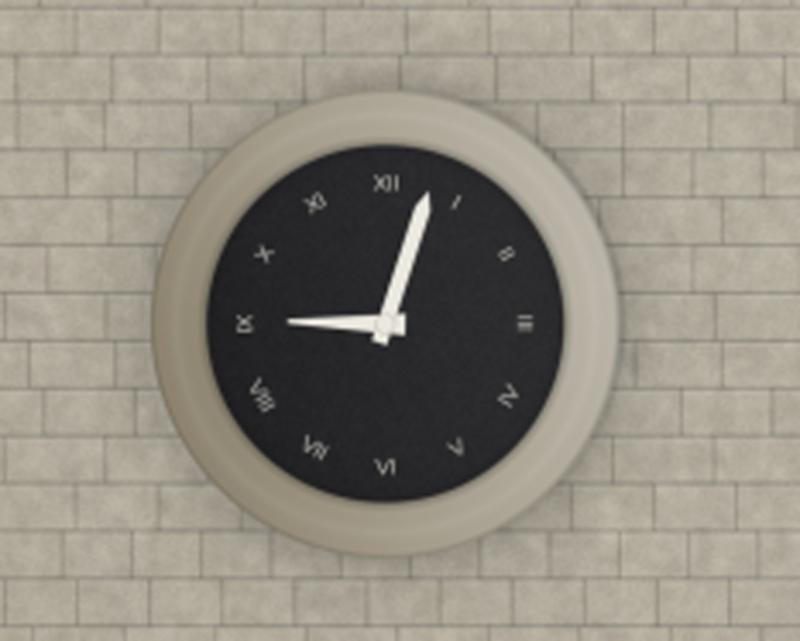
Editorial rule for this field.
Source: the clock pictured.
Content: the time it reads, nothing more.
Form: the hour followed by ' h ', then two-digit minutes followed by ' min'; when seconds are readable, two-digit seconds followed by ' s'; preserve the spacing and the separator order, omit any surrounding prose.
9 h 03 min
